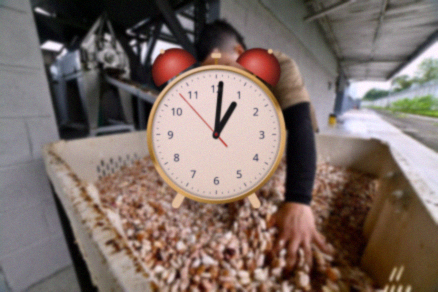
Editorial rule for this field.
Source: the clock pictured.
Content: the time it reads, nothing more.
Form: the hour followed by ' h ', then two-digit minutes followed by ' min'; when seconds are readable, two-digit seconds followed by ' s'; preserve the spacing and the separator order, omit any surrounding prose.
1 h 00 min 53 s
